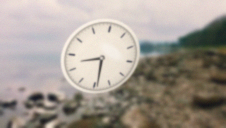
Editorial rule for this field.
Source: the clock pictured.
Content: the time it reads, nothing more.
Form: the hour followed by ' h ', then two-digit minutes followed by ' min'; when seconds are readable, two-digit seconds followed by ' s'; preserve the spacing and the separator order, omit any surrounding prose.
8 h 29 min
